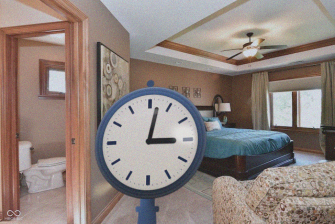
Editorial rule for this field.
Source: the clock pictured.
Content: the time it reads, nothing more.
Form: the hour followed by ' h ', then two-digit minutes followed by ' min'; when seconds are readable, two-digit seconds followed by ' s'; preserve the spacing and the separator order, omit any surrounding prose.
3 h 02 min
